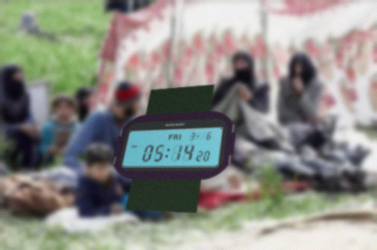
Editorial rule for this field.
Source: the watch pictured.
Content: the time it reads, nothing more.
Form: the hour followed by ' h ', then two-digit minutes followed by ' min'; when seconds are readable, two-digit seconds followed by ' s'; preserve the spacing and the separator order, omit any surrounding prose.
5 h 14 min 20 s
